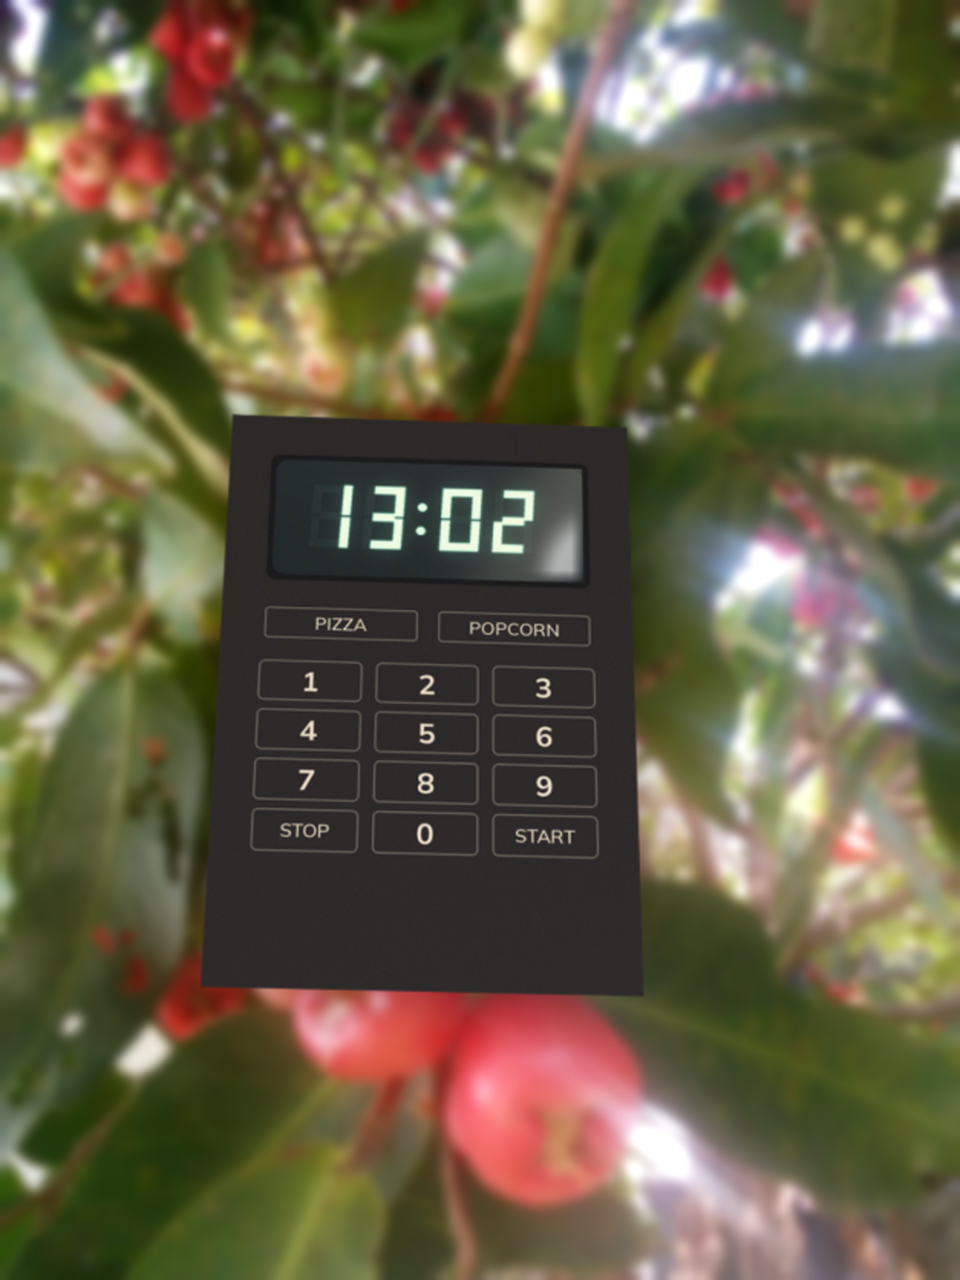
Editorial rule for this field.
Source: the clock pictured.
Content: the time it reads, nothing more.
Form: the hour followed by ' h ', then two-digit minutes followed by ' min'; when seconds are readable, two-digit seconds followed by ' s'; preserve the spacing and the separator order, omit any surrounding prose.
13 h 02 min
